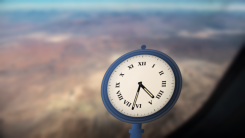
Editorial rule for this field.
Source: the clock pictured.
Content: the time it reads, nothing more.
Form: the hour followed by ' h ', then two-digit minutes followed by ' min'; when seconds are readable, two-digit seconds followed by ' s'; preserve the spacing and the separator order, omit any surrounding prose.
4 h 32 min
